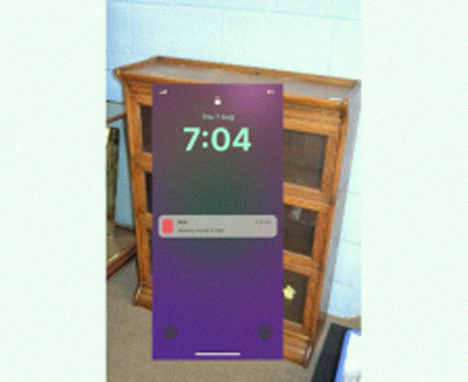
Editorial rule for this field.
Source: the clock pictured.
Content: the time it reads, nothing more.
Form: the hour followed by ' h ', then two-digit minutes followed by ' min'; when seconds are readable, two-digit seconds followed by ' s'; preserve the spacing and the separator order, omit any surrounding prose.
7 h 04 min
